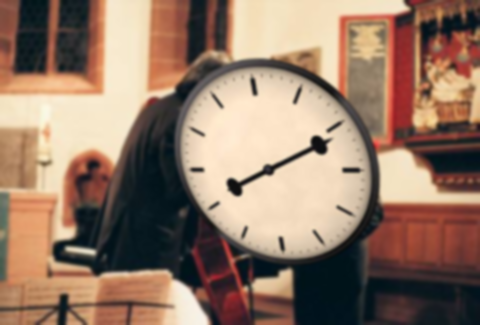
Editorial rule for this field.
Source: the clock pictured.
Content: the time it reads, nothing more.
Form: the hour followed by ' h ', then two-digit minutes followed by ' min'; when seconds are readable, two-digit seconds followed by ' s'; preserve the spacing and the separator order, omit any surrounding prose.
8 h 11 min
